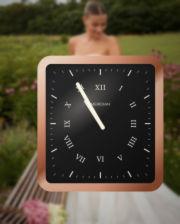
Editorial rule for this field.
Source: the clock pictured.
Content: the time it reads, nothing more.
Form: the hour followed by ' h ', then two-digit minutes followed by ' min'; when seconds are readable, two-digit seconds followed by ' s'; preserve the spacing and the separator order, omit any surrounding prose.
10 h 55 min
